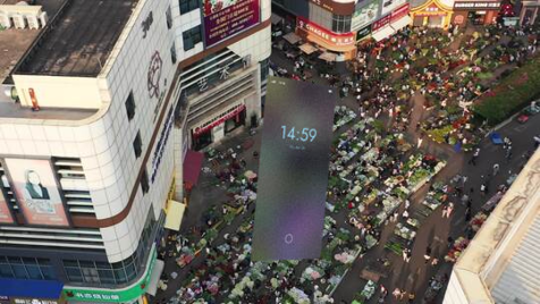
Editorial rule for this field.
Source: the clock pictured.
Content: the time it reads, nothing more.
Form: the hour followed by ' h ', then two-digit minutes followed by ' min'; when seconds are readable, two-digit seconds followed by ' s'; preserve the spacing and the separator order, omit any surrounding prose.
14 h 59 min
